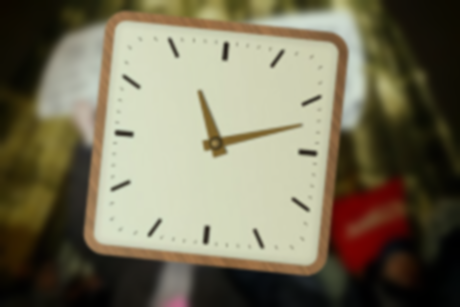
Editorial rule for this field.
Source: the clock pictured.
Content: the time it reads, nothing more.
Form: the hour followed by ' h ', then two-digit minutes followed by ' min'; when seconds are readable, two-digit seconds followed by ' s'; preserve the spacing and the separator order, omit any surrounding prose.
11 h 12 min
